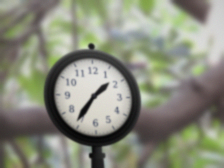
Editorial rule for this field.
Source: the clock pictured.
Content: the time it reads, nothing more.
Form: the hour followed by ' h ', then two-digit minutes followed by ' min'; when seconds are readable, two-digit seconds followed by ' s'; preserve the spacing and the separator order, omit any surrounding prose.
1 h 36 min
